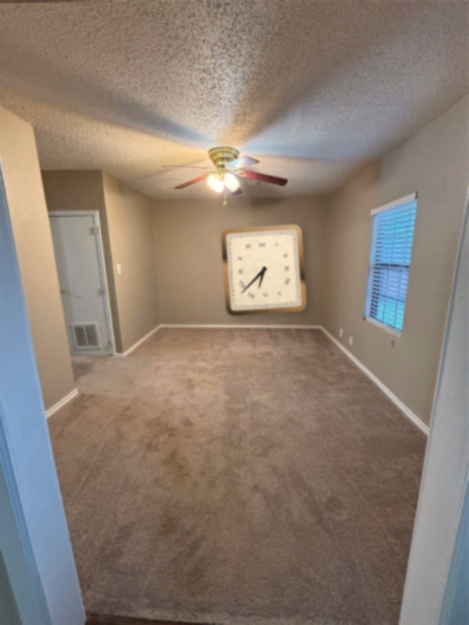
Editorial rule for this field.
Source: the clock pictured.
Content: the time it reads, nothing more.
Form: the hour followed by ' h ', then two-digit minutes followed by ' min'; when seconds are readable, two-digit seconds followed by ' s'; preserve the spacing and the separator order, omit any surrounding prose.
6 h 38 min
